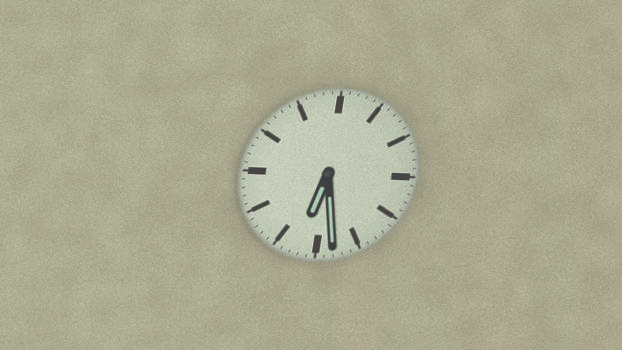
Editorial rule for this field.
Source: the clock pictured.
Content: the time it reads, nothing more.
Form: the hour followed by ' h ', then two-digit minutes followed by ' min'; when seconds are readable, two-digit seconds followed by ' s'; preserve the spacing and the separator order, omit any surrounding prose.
6 h 28 min
